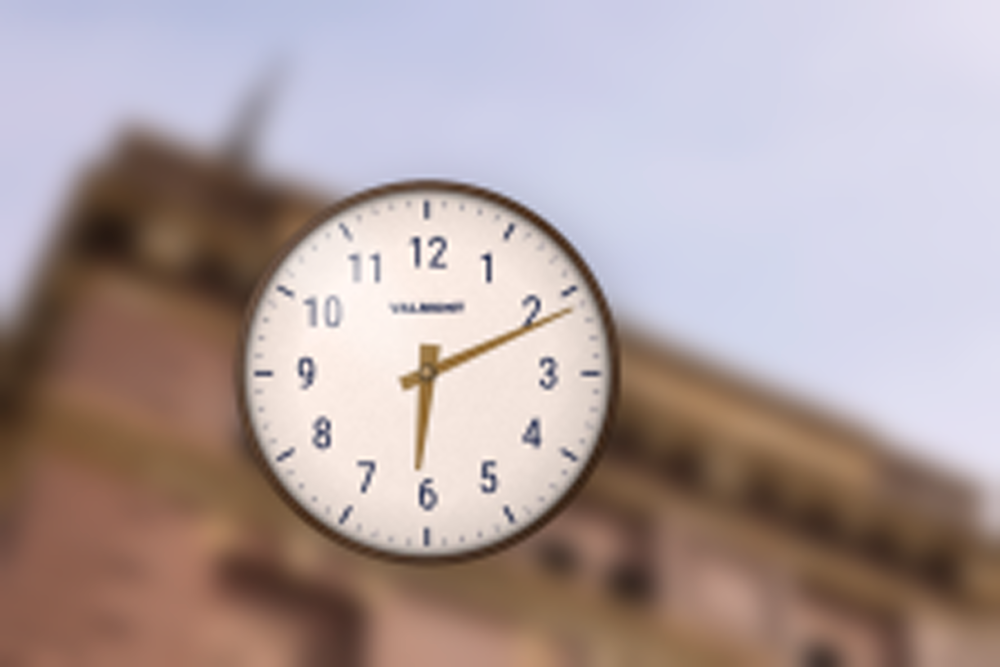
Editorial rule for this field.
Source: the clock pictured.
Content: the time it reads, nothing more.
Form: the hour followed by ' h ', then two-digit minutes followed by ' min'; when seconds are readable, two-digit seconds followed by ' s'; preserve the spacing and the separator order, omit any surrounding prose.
6 h 11 min
